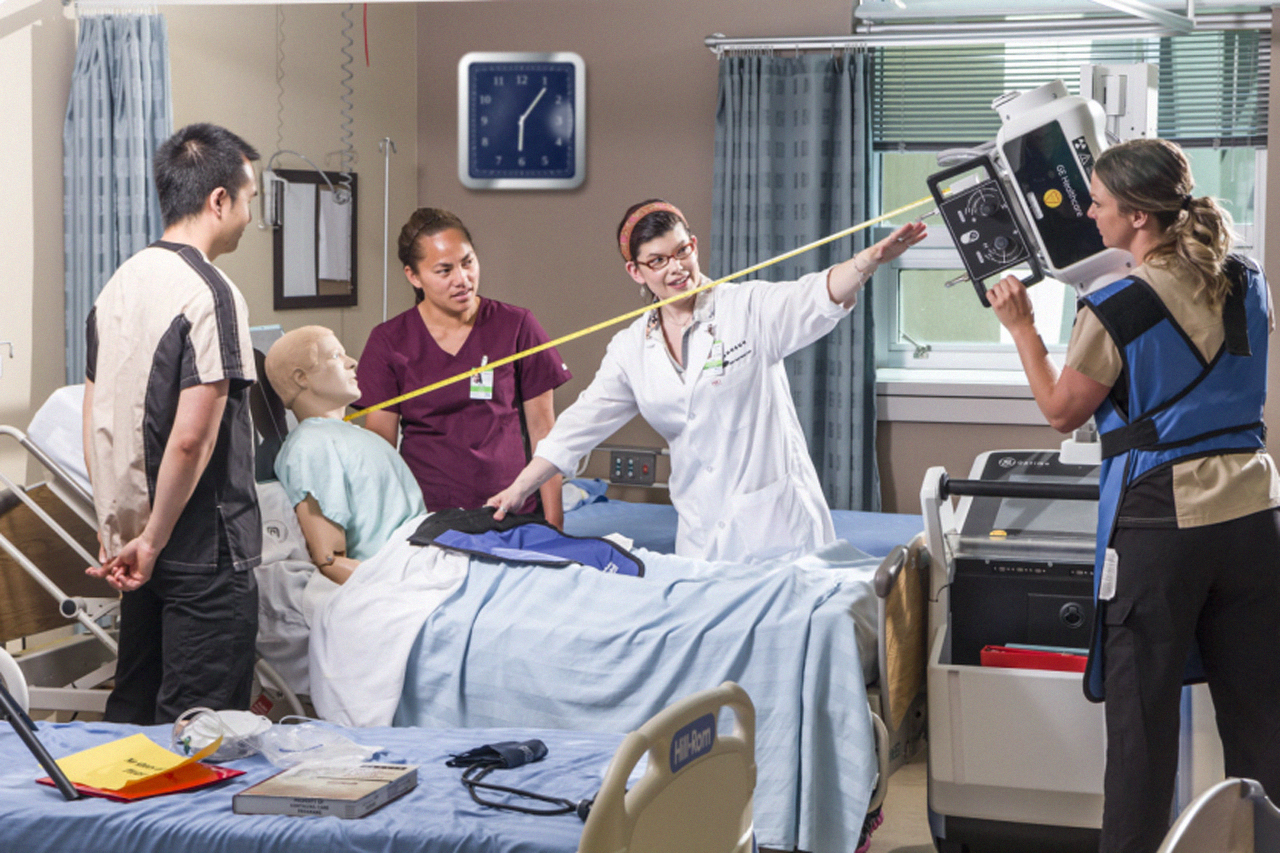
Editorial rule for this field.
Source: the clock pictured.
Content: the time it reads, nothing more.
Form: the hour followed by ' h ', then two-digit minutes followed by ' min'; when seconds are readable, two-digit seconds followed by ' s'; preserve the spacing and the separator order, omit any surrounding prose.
6 h 06 min
